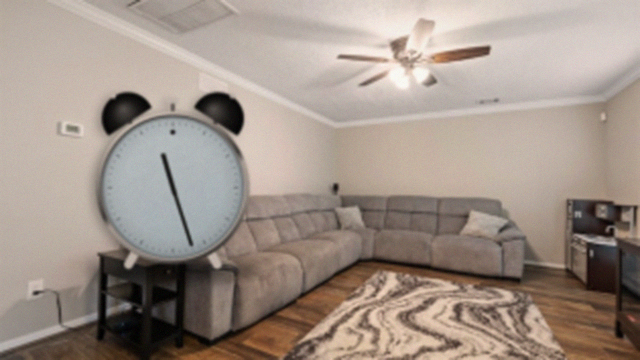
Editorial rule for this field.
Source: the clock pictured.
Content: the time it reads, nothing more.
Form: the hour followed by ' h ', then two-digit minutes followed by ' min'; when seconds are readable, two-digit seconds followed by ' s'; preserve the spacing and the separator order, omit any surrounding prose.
11 h 27 min
